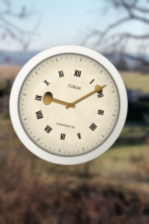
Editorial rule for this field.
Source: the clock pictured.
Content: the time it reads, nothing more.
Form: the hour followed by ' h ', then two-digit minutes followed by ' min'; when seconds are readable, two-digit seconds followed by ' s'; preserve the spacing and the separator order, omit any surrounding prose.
9 h 08 min
